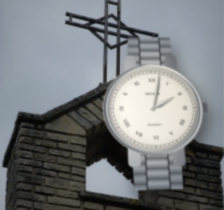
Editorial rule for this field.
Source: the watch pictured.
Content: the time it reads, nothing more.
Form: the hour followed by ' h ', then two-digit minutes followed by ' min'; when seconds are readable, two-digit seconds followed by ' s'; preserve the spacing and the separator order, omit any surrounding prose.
2 h 02 min
